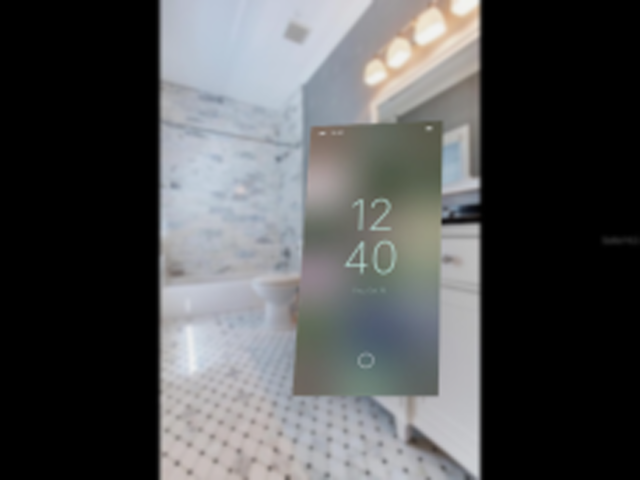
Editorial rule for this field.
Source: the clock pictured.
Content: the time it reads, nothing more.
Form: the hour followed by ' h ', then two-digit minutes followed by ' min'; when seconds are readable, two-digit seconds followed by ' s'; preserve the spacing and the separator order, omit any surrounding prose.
12 h 40 min
